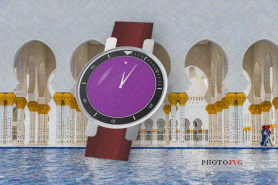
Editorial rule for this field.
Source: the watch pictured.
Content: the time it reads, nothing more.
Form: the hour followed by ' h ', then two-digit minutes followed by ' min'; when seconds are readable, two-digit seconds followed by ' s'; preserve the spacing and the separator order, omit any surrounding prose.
12 h 04 min
